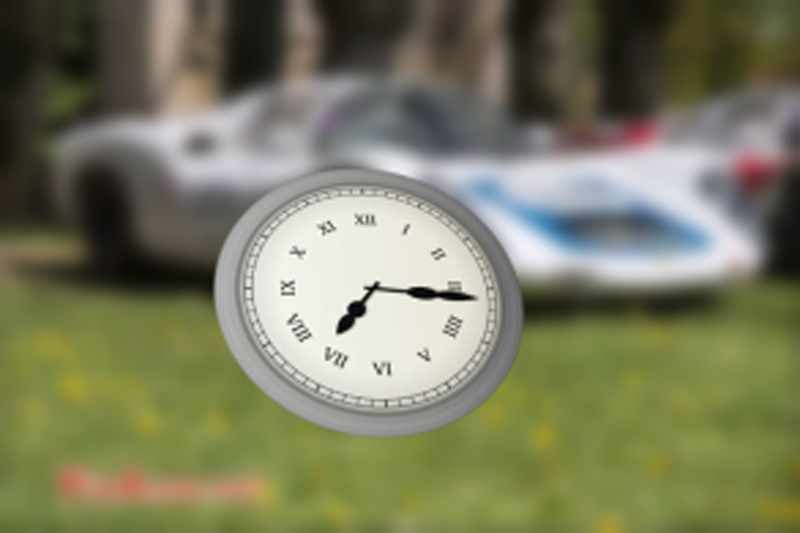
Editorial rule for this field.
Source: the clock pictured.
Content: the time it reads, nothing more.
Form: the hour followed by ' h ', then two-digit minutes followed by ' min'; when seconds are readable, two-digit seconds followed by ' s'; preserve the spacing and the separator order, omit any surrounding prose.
7 h 16 min
